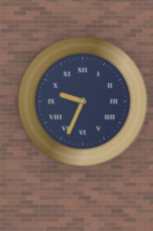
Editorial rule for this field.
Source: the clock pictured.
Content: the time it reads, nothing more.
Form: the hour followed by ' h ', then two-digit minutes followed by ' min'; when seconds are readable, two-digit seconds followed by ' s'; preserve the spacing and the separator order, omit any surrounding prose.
9 h 34 min
